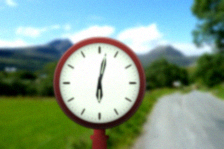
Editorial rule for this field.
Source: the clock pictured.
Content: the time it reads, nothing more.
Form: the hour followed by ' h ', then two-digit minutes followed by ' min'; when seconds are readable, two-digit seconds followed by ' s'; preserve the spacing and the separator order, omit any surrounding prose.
6 h 02 min
